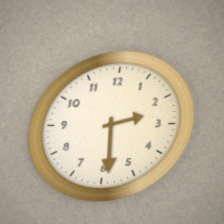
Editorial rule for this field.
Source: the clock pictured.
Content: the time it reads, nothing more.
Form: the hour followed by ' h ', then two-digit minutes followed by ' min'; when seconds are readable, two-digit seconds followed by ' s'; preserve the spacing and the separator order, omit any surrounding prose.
2 h 29 min
